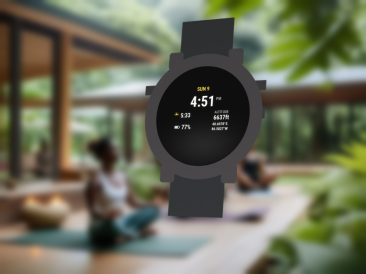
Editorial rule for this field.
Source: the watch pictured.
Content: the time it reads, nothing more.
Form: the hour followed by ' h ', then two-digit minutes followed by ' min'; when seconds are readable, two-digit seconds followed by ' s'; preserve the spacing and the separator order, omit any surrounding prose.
4 h 51 min
